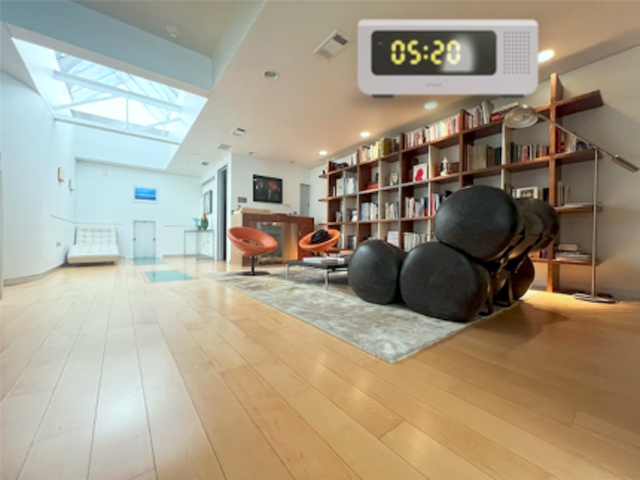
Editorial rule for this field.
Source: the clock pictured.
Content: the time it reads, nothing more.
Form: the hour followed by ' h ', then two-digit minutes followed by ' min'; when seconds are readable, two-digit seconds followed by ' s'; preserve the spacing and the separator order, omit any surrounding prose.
5 h 20 min
